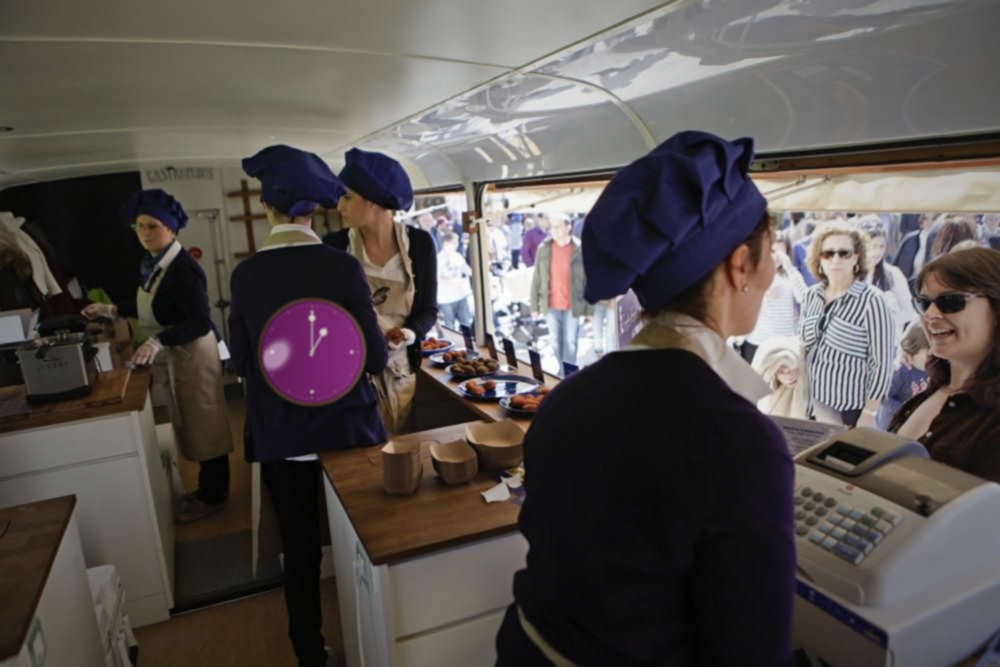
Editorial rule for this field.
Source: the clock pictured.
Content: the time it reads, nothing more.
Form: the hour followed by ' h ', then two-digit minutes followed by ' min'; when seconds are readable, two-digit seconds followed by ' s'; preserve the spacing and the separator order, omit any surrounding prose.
1 h 00 min
